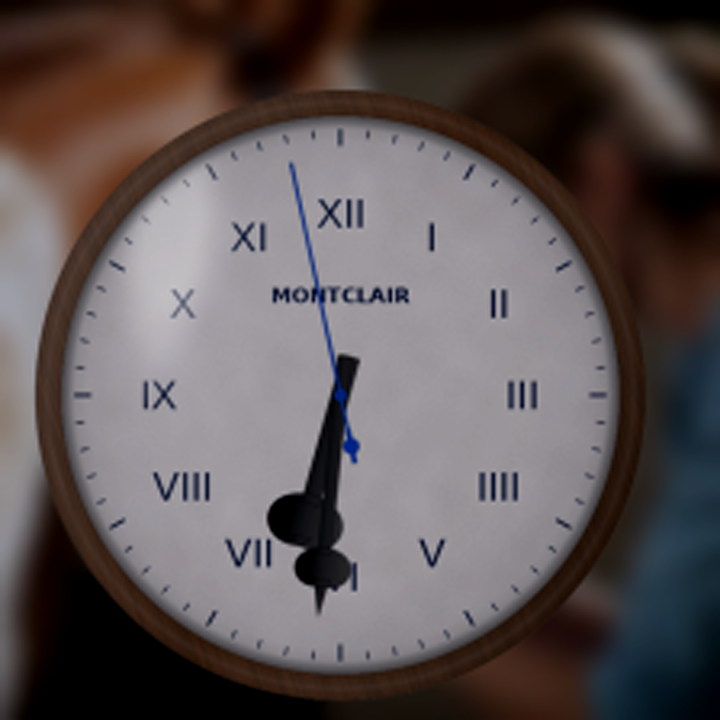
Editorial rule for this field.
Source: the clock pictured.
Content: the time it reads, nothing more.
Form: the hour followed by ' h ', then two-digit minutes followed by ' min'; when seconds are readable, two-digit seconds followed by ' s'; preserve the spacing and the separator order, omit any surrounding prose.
6 h 30 min 58 s
